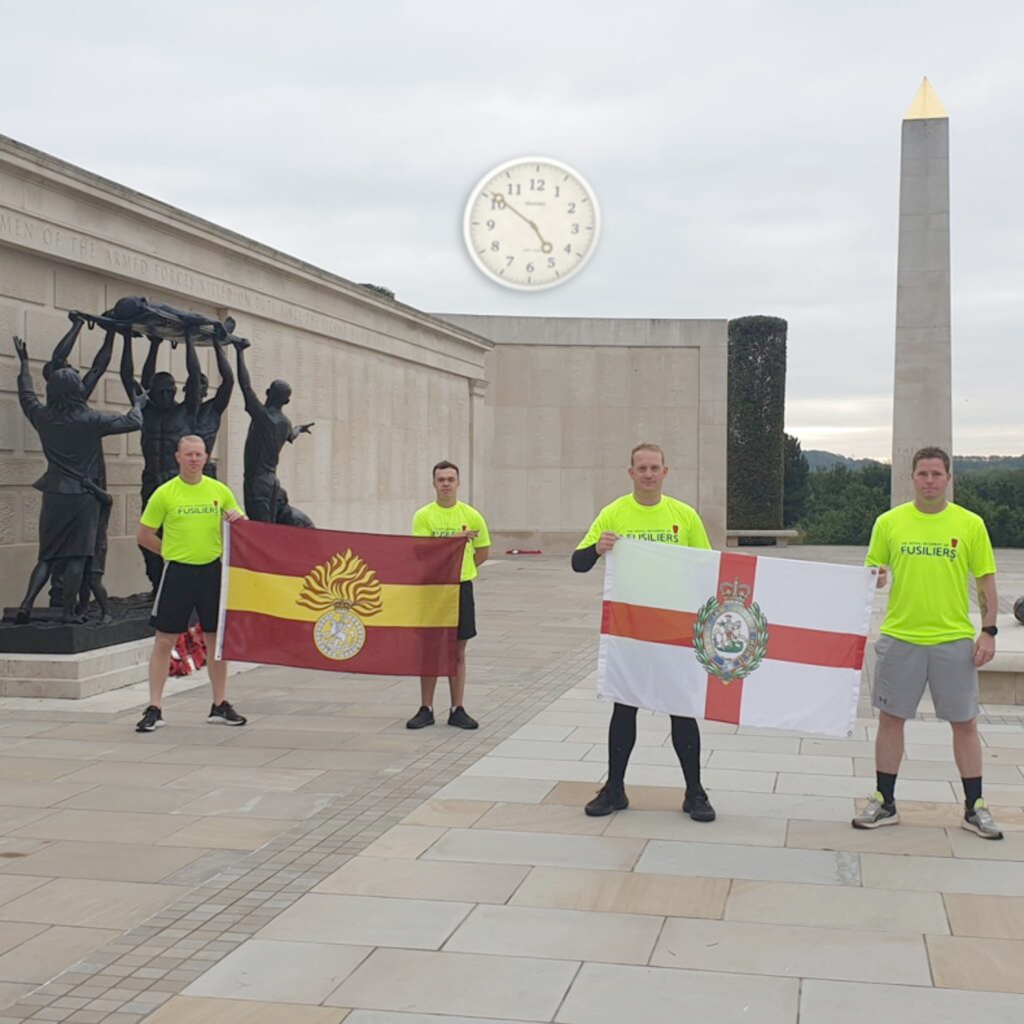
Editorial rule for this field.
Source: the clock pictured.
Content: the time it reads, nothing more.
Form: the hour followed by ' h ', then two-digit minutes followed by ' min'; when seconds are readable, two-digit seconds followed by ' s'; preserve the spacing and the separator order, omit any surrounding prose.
4 h 51 min
